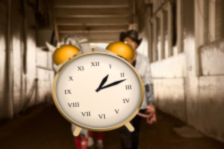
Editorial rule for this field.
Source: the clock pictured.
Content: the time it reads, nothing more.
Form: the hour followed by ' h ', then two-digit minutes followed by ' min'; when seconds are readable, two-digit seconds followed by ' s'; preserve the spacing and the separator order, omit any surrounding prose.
1 h 12 min
